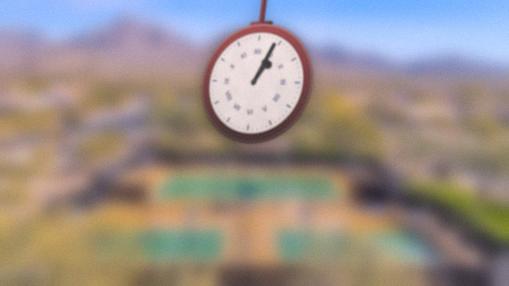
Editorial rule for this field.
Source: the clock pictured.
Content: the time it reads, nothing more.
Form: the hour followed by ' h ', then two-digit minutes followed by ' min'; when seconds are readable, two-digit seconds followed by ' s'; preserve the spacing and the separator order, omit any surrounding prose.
1 h 04 min
